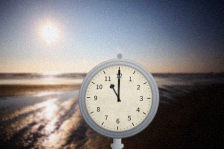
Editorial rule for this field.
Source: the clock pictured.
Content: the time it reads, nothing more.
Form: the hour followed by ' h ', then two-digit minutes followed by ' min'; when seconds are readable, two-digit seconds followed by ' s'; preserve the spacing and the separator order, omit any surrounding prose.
11 h 00 min
